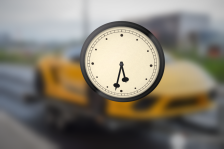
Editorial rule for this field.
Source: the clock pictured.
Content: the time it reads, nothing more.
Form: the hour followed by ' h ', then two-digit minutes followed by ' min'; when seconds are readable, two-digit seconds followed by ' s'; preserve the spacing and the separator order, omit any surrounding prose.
5 h 32 min
